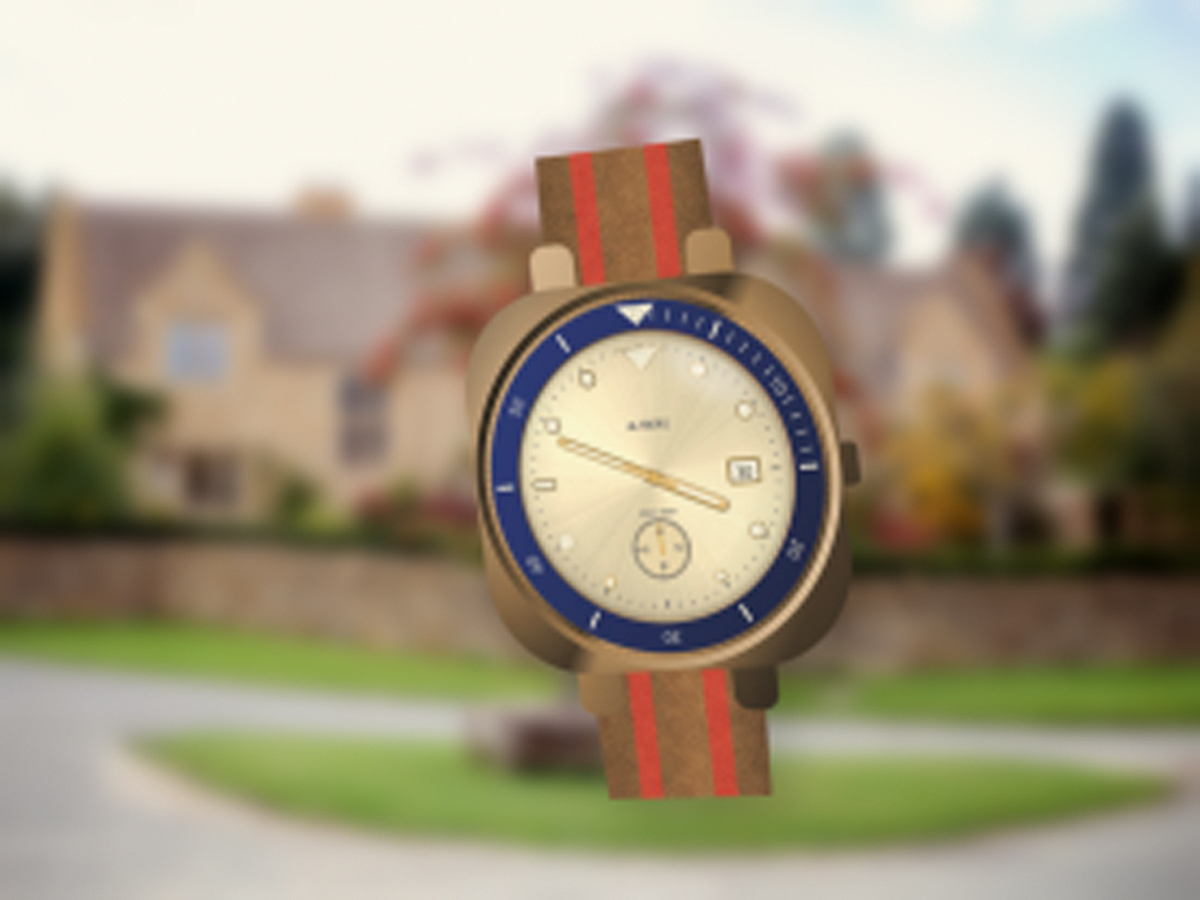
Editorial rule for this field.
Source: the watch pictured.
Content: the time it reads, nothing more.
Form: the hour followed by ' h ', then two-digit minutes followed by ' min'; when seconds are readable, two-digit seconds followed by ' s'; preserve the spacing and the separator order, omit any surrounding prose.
3 h 49 min
